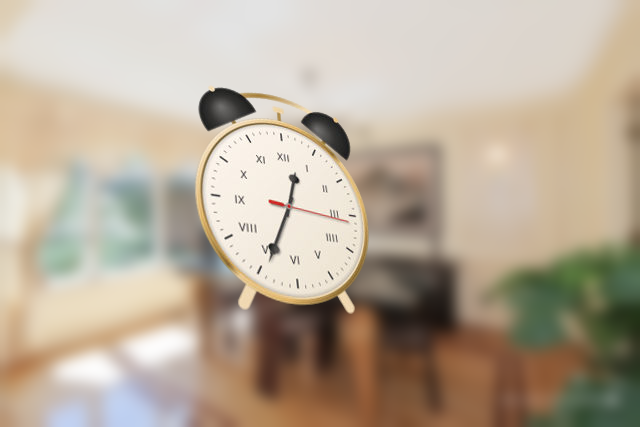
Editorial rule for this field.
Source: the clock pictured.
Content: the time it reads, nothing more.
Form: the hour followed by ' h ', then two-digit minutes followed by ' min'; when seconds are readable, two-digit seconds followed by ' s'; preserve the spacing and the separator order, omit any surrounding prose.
12 h 34 min 16 s
